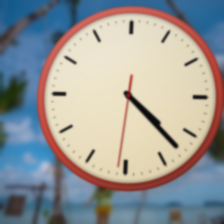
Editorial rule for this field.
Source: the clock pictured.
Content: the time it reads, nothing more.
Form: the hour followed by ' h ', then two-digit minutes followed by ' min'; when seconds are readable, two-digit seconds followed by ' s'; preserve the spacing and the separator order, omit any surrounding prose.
4 h 22 min 31 s
